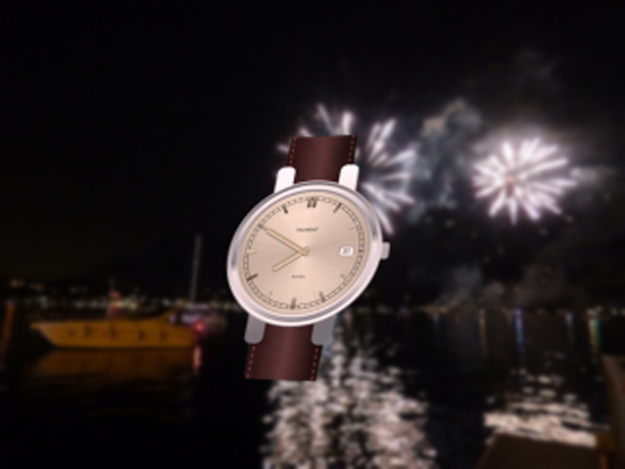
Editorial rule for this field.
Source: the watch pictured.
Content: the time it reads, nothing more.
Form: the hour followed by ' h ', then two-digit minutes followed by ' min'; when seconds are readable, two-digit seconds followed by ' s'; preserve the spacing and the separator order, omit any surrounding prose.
7 h 50 min
